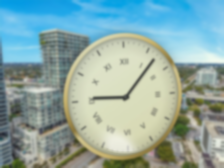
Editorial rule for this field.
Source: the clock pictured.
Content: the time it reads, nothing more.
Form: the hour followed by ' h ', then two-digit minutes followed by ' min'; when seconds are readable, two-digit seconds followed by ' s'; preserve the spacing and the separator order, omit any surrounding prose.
9 h 07 min
